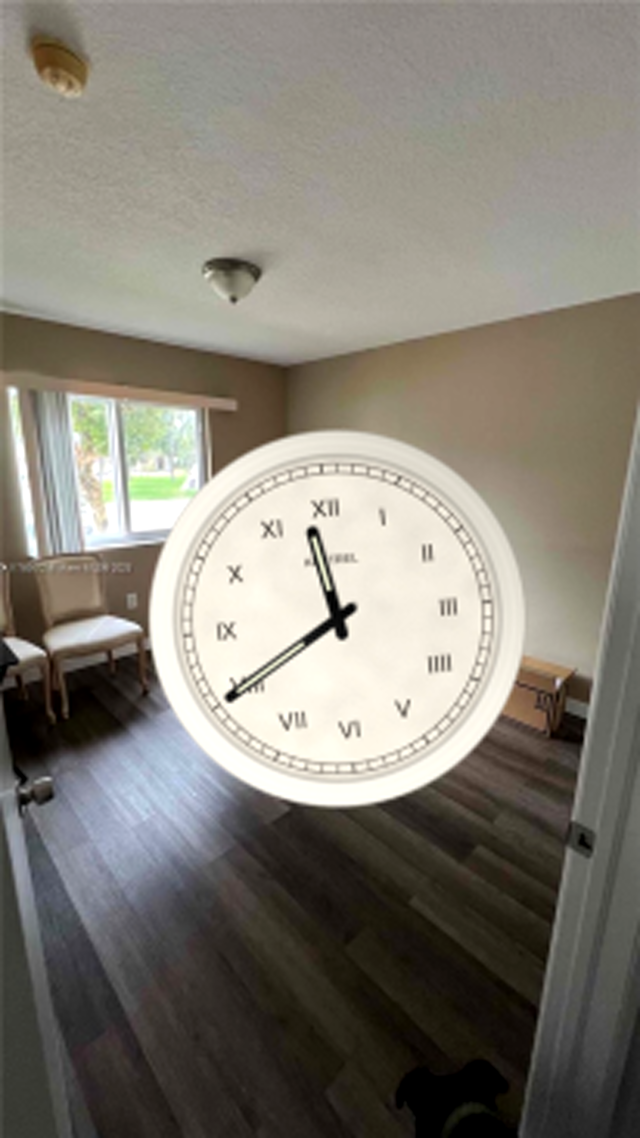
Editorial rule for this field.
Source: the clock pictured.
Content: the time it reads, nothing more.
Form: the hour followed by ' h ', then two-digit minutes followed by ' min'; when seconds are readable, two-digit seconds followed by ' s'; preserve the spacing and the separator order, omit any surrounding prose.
11 h 40 min
